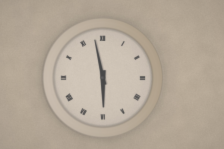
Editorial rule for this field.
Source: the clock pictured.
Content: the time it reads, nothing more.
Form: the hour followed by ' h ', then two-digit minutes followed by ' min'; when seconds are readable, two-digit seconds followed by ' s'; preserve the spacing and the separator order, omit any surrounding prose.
5 h 58 min
